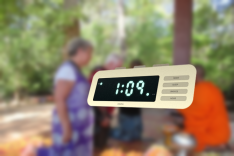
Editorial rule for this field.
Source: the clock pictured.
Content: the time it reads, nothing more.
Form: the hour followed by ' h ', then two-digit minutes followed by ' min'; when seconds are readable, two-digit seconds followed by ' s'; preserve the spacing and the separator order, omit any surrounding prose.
1 h 09 min
